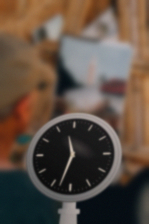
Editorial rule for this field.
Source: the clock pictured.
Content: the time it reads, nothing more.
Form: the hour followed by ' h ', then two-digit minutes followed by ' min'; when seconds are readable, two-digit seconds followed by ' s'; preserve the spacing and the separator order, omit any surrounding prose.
11 h 33 min
